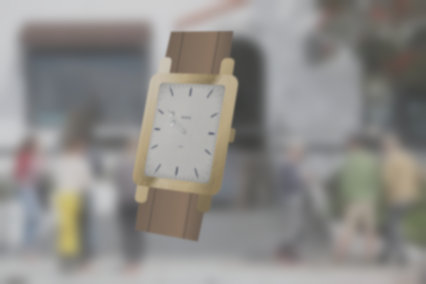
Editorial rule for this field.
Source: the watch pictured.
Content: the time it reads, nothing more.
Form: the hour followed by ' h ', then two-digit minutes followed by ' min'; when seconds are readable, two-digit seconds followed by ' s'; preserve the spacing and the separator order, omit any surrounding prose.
9 h 52 min
